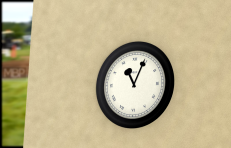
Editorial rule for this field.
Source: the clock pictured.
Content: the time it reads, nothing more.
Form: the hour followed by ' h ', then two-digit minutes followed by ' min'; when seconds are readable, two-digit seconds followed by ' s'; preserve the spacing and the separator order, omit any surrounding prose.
11 h 04 min
